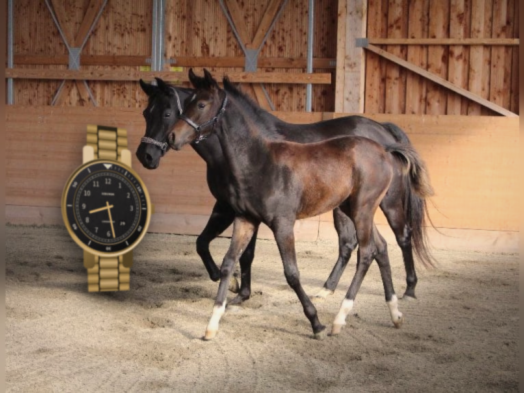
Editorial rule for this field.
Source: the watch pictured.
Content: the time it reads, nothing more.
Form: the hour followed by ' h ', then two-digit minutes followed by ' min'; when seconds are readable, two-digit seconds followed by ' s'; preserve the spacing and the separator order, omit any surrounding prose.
8 h 28 min
